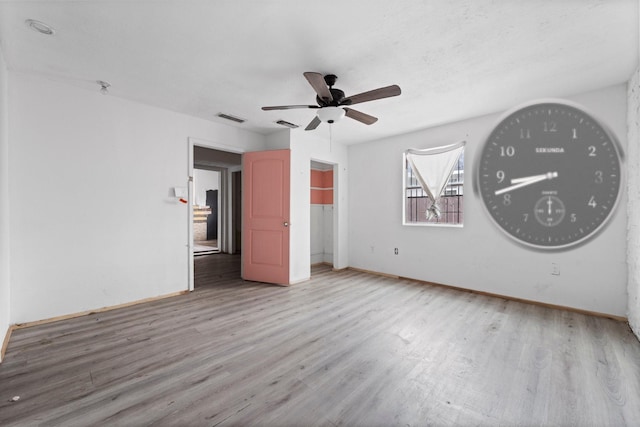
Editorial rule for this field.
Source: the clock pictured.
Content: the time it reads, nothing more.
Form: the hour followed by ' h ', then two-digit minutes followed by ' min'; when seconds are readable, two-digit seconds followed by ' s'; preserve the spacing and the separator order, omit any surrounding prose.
8 h 42 min
